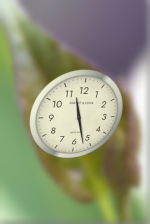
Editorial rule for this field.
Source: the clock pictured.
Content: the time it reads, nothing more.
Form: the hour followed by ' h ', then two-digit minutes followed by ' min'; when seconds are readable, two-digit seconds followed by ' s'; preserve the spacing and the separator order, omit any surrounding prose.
11 h 27 min
